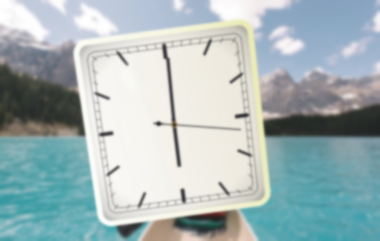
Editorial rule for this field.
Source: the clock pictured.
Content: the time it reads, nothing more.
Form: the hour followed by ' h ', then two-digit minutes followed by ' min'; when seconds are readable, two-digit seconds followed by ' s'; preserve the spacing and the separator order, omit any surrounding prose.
6 h 00 min 17 s
